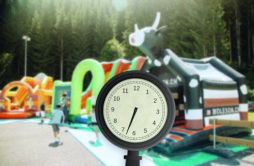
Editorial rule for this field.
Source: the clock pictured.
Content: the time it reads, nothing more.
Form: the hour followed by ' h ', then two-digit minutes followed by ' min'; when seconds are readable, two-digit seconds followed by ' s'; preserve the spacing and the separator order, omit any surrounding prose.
6 h 33 min
